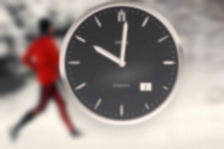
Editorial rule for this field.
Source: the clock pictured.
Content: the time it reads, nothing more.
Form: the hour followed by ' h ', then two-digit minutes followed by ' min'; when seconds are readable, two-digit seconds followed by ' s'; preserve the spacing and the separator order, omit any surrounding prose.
10 h 01 min
